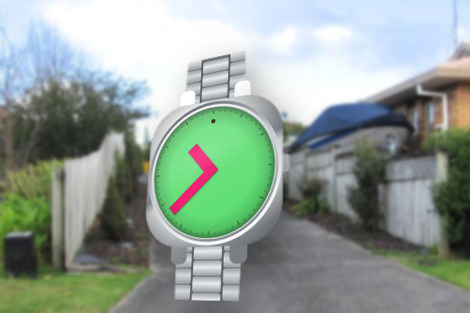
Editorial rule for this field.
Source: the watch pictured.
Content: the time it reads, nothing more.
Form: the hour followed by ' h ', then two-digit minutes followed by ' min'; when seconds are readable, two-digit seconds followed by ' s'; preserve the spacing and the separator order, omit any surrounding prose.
10 h 38 min
